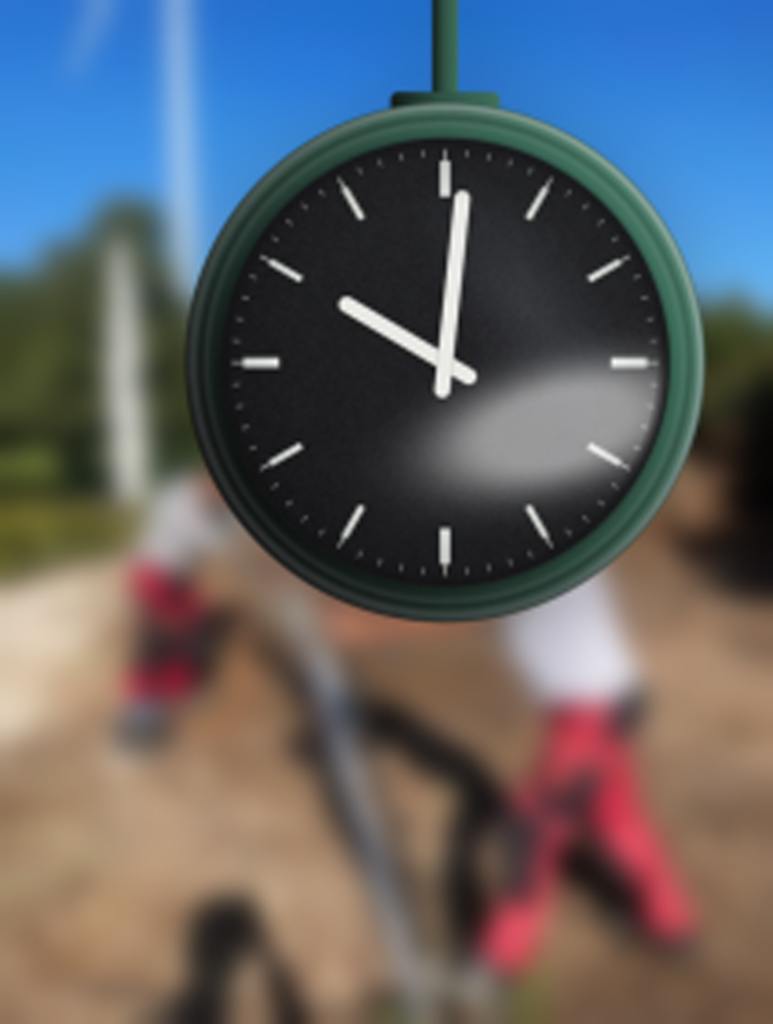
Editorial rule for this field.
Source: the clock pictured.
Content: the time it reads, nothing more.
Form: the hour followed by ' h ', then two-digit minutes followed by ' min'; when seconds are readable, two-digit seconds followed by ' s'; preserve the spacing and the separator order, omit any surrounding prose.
10 h 01 min
